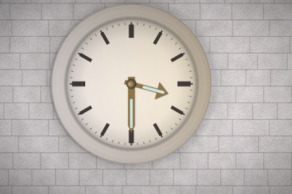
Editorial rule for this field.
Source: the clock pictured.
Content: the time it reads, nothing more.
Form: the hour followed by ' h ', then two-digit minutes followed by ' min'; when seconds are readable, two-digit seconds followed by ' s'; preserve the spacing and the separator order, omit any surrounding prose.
3 h 30 min
